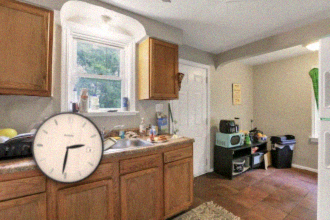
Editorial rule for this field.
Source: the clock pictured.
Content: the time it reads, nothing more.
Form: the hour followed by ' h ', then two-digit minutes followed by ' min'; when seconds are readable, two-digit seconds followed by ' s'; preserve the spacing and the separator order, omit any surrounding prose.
2 h 31 min
